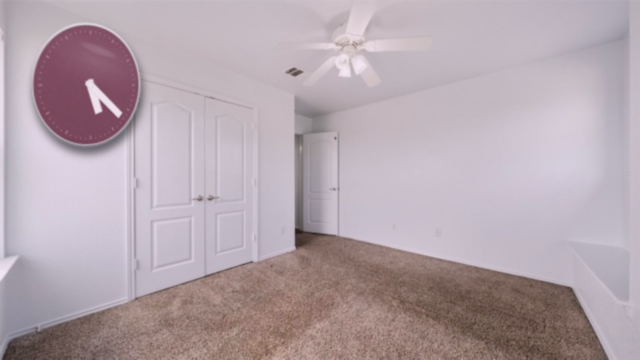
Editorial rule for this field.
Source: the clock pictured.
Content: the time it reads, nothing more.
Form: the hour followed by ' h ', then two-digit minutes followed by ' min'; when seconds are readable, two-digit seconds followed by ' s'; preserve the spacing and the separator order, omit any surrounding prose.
5 h 22 min
